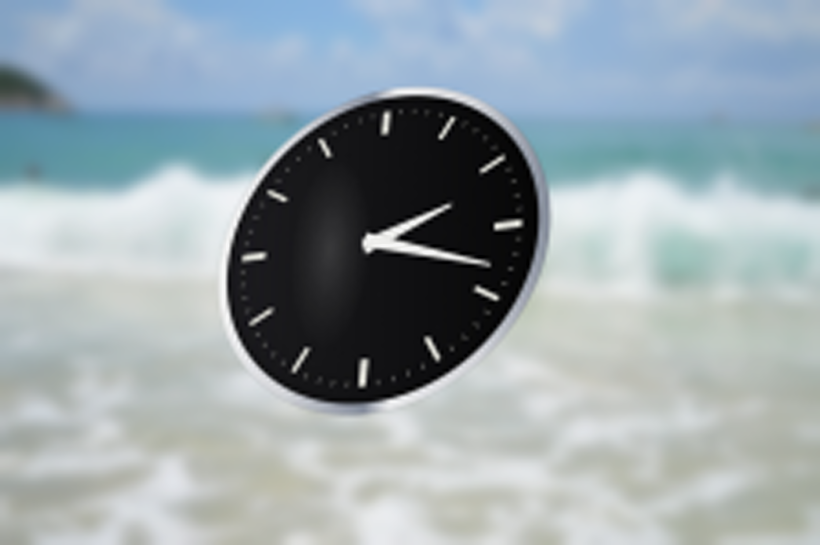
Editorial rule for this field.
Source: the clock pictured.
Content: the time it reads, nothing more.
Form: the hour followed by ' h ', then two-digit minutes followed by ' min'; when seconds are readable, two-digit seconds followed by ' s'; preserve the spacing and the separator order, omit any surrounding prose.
2 h 18 min
